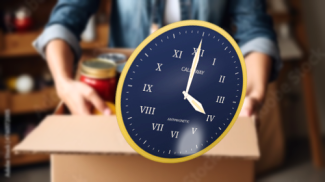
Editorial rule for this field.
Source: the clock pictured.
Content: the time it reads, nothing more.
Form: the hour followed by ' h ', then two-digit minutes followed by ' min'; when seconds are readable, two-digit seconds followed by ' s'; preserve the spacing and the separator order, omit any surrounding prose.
4 h 00 min
